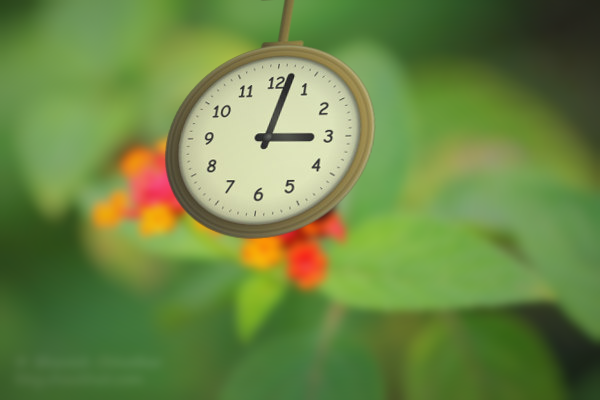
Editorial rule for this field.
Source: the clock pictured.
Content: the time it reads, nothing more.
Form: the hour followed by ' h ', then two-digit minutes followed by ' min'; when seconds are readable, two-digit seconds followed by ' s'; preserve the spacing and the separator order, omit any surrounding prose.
3 h 02 min
